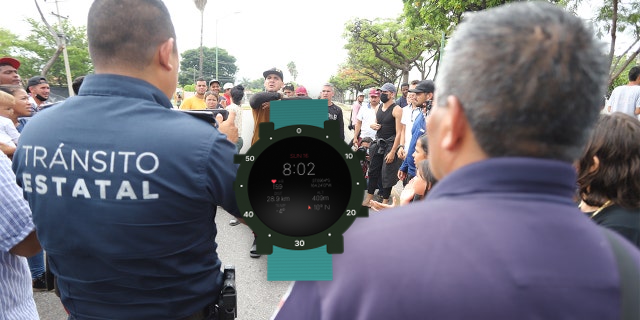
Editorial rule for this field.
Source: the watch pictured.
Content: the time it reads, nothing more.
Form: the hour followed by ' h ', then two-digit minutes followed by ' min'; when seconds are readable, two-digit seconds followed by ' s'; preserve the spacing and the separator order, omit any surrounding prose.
8 h 02 min
